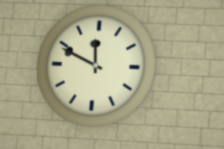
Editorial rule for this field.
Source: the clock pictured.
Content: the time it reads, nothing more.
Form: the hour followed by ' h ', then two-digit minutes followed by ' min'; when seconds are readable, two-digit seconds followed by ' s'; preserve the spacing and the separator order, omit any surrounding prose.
11 h 49 min
